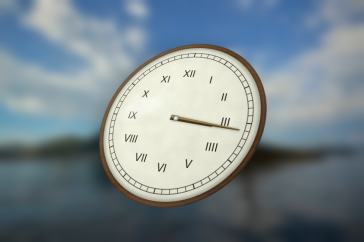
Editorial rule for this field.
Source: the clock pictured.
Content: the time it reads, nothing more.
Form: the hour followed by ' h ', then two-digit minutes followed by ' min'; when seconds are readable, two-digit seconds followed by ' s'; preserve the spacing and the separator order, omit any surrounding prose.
3 h 16 min
